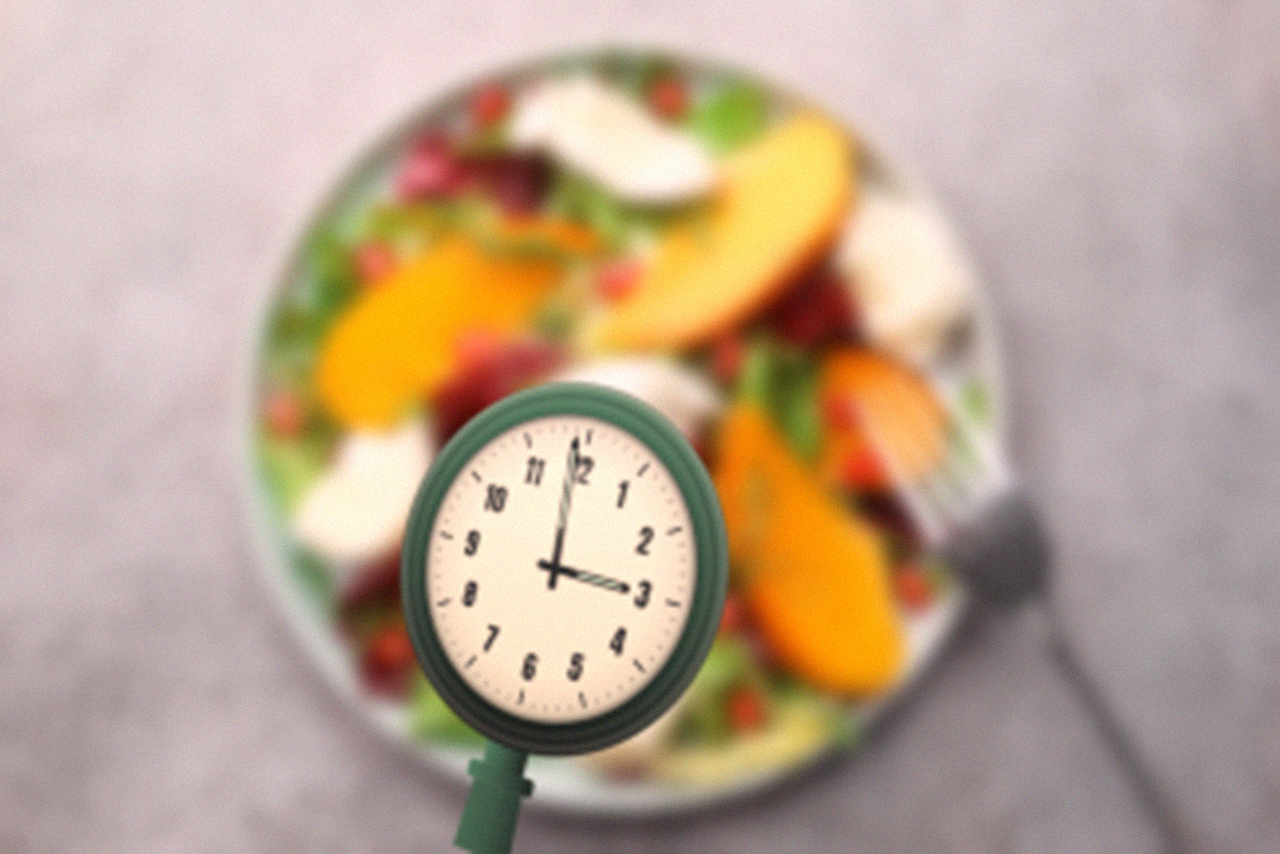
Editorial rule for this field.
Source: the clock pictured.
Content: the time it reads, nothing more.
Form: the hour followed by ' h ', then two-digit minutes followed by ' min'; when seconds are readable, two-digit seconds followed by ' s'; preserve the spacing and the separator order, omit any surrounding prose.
2 h 59 min
